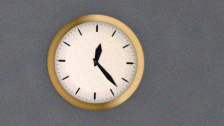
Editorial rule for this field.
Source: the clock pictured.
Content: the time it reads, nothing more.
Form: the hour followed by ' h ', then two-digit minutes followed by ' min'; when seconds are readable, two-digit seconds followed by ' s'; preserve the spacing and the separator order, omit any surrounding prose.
12 h 23 min
